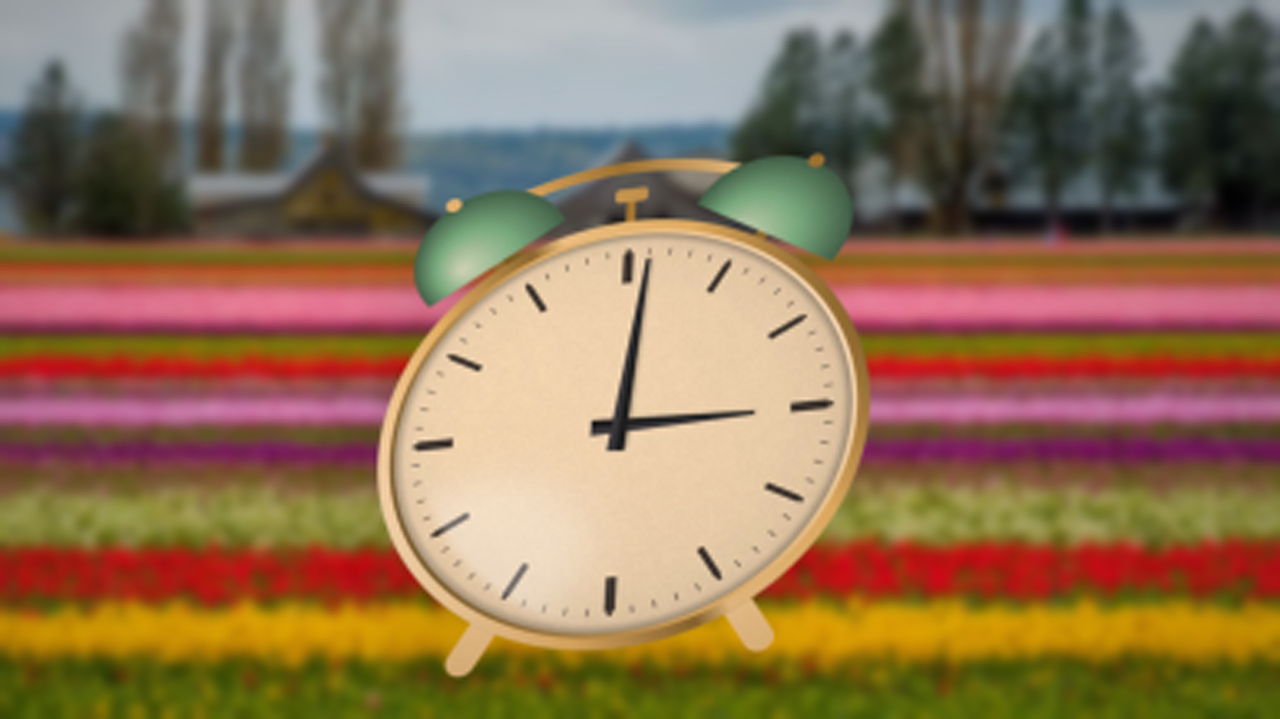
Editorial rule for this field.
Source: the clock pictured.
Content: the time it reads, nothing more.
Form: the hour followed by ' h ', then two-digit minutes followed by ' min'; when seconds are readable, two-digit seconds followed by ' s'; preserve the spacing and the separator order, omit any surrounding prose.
3 h 01 min
